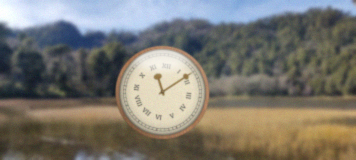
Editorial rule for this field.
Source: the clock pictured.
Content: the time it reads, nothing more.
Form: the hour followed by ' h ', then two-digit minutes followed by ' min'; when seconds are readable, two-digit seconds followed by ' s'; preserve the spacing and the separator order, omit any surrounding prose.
11 h 08 min
